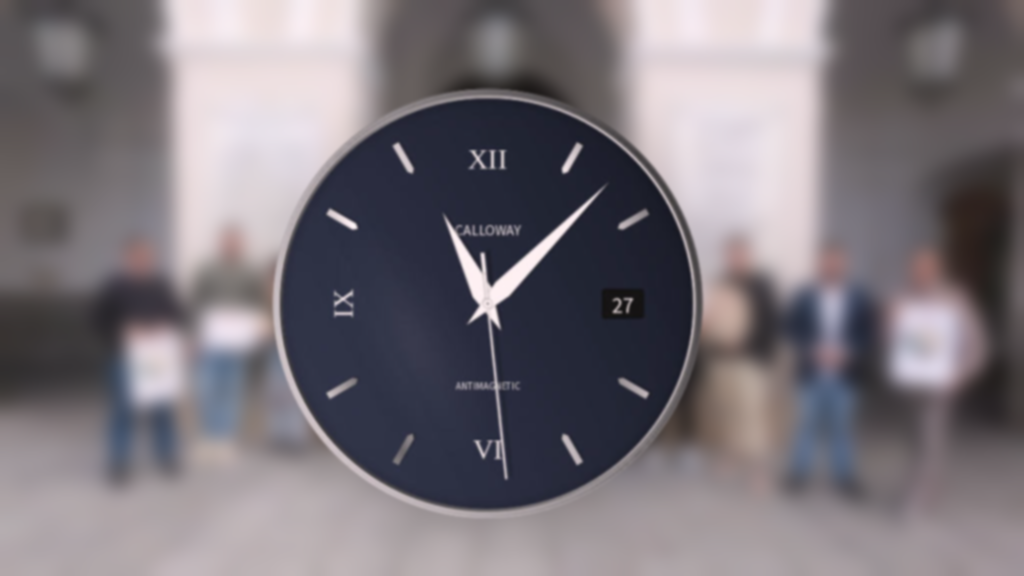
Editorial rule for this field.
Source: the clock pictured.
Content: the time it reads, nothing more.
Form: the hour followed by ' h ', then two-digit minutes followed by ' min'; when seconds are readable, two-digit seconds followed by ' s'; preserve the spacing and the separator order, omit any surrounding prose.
11 h 07 min 29 s
